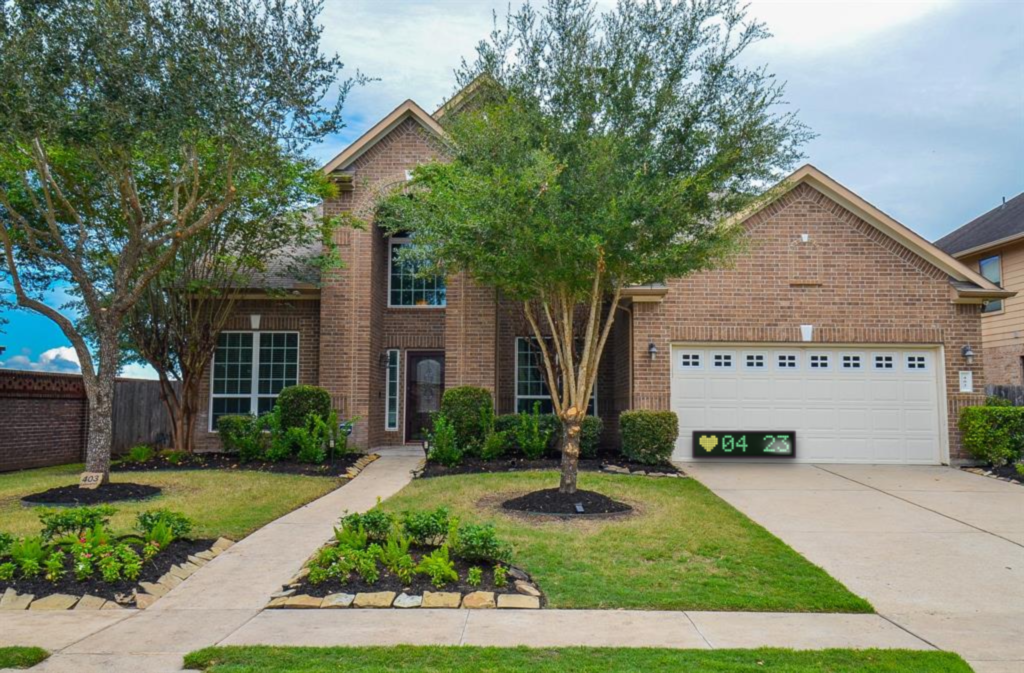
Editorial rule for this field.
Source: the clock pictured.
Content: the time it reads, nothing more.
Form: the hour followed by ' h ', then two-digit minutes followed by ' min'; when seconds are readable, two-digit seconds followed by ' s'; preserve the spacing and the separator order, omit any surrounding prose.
4 h 23 min
